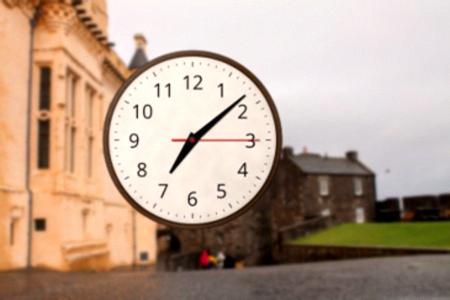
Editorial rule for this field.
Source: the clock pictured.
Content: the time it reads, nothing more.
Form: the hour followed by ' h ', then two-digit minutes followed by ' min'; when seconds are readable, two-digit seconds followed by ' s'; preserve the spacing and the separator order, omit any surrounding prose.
7 h 08 min 15 s
